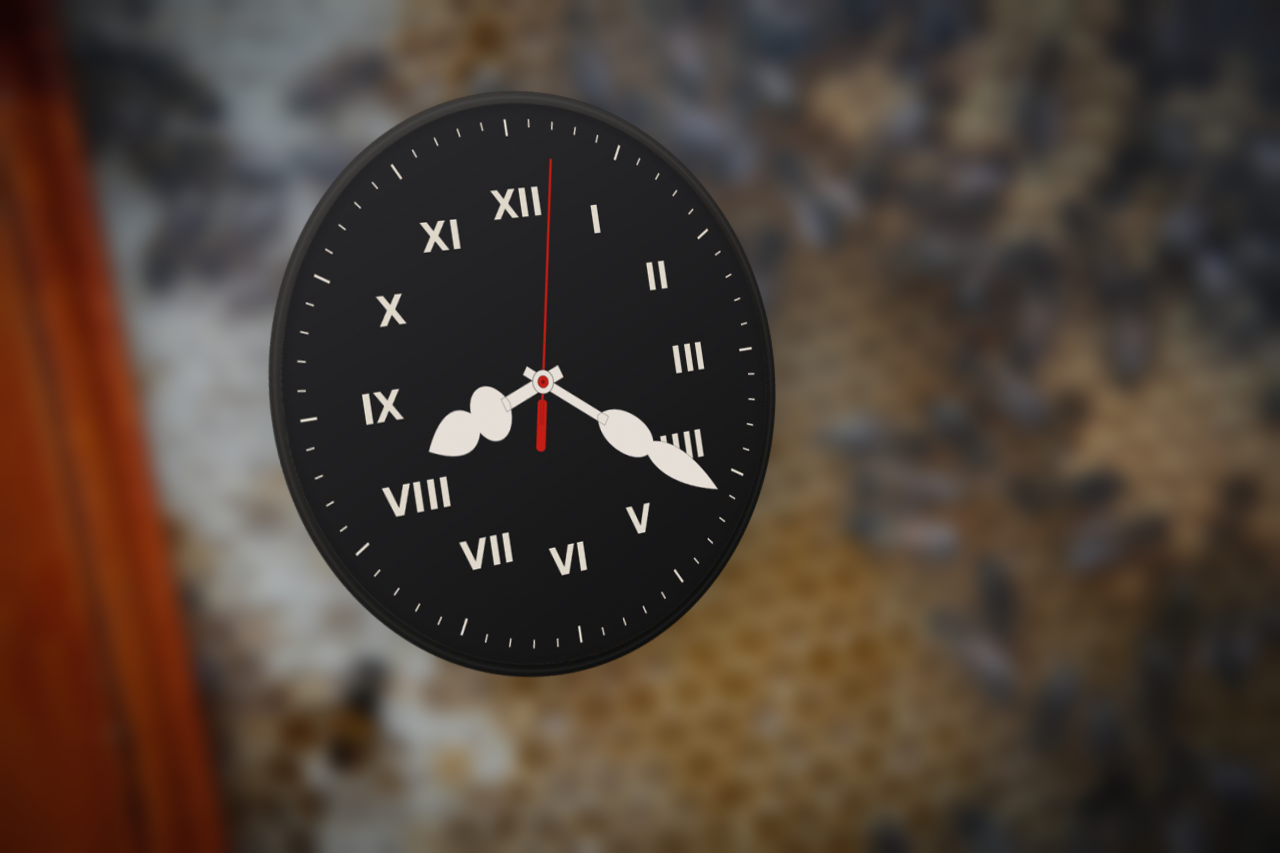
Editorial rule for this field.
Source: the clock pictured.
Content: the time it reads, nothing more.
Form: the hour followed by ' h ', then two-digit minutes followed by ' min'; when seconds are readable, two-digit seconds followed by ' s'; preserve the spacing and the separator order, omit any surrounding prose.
8 h 21 min 02 s
